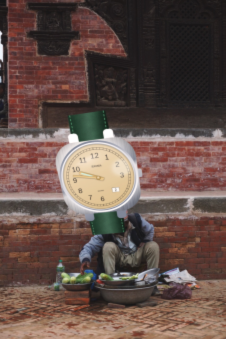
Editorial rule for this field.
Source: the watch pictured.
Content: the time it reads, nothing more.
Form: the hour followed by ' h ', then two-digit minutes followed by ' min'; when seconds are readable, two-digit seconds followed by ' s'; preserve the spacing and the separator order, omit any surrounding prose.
9 h 47 min
